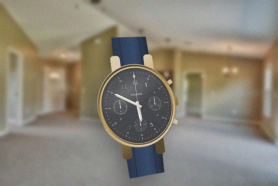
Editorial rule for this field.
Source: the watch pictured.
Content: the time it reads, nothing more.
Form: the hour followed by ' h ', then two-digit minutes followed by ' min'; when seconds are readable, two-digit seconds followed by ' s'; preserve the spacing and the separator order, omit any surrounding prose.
5 h 50 min
